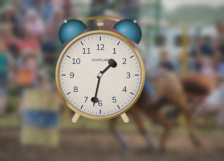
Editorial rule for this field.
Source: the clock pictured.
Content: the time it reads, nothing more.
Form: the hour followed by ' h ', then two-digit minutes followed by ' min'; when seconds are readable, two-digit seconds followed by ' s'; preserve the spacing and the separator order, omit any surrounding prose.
1 h 32 min
